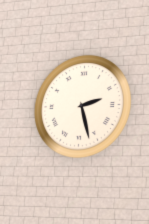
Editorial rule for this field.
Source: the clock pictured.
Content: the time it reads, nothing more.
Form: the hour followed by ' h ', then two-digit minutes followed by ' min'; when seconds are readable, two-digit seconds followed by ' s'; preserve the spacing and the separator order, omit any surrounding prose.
2 h 27 min
